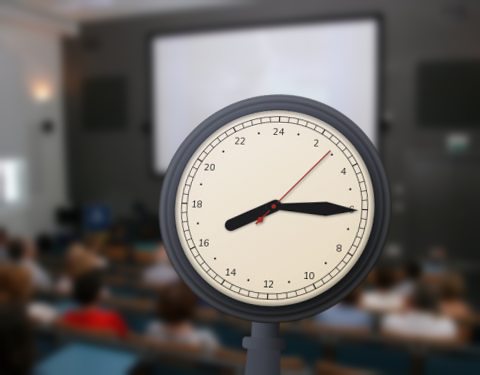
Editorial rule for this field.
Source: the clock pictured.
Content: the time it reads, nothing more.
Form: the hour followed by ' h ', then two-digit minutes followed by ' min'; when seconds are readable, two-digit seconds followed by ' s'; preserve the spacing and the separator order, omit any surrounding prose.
16 h 15 min 07 s
